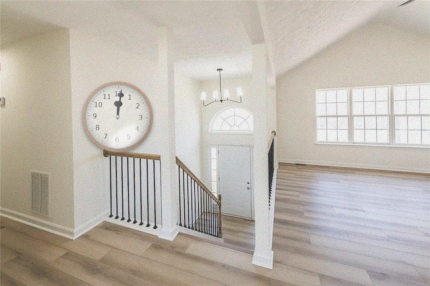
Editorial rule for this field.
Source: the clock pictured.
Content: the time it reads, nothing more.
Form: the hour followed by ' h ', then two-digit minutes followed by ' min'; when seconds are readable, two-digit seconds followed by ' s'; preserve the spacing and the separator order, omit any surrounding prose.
12 h 01 min
